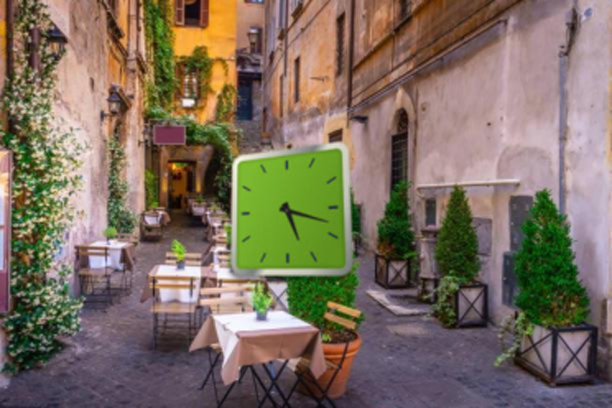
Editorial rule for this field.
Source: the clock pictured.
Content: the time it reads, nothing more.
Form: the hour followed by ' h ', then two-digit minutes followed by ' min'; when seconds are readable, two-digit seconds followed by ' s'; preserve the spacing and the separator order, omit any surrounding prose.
5 h 18 min
